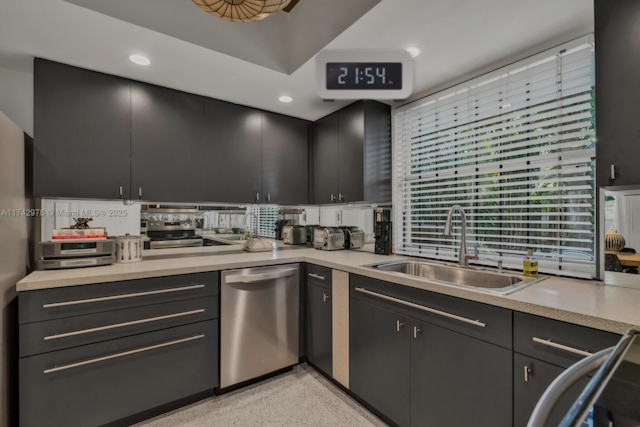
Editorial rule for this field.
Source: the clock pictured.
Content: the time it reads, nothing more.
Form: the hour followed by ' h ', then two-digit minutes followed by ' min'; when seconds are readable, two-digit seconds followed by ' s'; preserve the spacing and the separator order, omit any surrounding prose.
21 h 54 min
